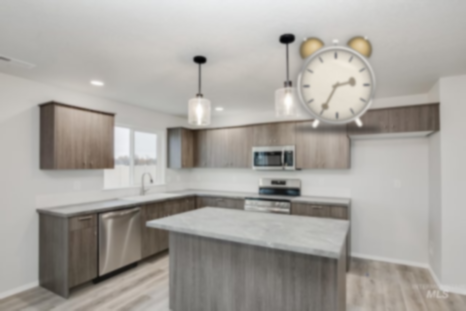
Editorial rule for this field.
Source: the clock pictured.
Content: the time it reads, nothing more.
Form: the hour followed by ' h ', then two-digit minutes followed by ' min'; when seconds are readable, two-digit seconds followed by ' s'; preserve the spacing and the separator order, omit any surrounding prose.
2 h 35 min
